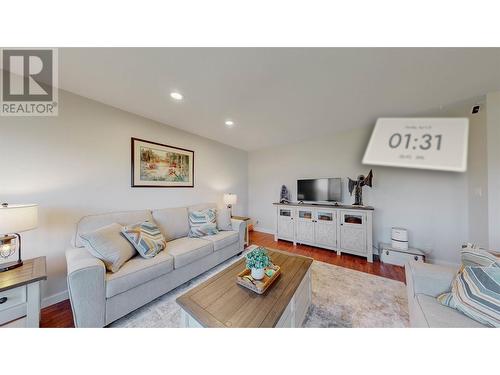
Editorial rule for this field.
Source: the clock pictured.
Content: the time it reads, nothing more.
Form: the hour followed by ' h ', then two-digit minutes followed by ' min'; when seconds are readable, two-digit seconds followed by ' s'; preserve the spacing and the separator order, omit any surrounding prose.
1 h 31 min
